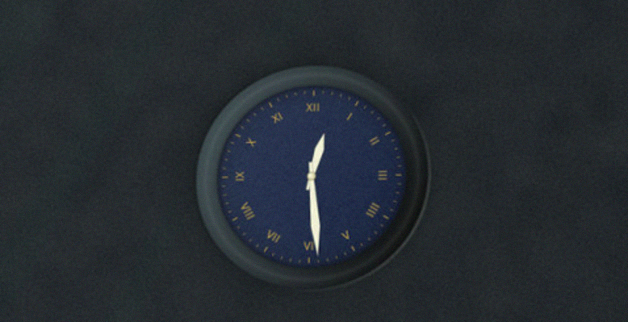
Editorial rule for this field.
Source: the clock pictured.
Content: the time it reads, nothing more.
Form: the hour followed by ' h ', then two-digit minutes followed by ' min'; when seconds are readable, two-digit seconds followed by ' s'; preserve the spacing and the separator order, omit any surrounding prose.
12 h 29 min
